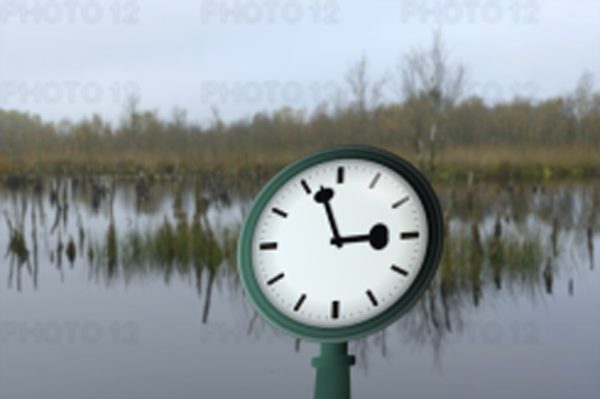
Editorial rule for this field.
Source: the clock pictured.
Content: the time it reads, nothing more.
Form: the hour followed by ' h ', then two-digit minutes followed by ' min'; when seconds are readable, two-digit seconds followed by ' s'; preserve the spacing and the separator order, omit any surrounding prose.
2 h 57 min
